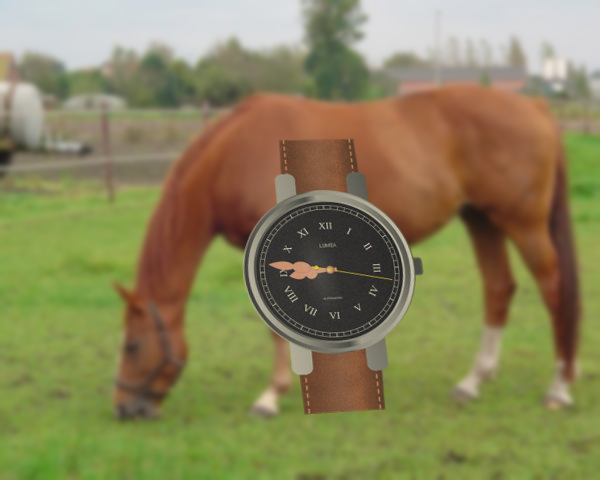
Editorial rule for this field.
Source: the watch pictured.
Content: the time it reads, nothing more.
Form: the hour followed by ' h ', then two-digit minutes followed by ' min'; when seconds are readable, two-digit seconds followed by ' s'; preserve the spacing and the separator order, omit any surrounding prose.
8 h 46 min 17 s
